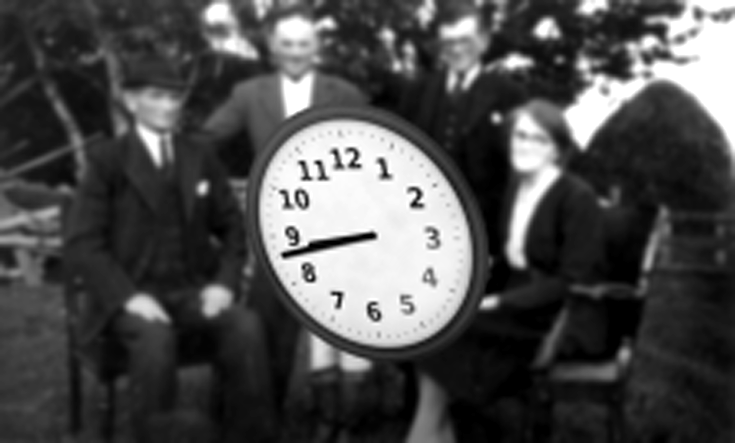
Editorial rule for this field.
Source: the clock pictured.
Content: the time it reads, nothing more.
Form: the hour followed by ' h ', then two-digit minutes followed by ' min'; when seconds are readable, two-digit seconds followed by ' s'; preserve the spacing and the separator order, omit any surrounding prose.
8 h 43 min
